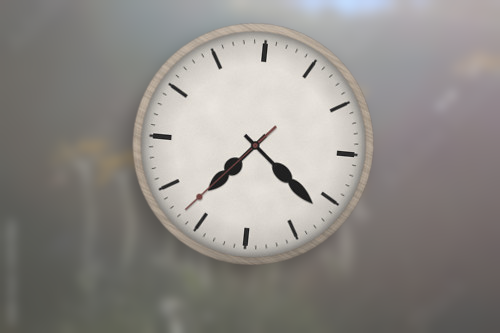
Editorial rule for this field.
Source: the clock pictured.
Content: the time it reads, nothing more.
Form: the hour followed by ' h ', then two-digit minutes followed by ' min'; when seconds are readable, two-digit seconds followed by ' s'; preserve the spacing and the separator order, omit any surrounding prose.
7 h 21 min 37 s
